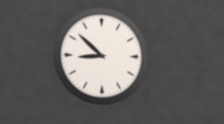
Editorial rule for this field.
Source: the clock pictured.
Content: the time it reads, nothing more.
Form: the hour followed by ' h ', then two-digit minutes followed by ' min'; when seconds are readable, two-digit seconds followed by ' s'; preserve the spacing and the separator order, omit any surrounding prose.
8 h 52 min
